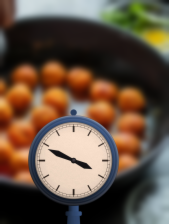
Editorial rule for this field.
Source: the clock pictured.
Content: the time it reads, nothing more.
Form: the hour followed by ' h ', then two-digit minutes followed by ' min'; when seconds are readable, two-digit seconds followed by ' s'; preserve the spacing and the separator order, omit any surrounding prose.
3 h 49 min
